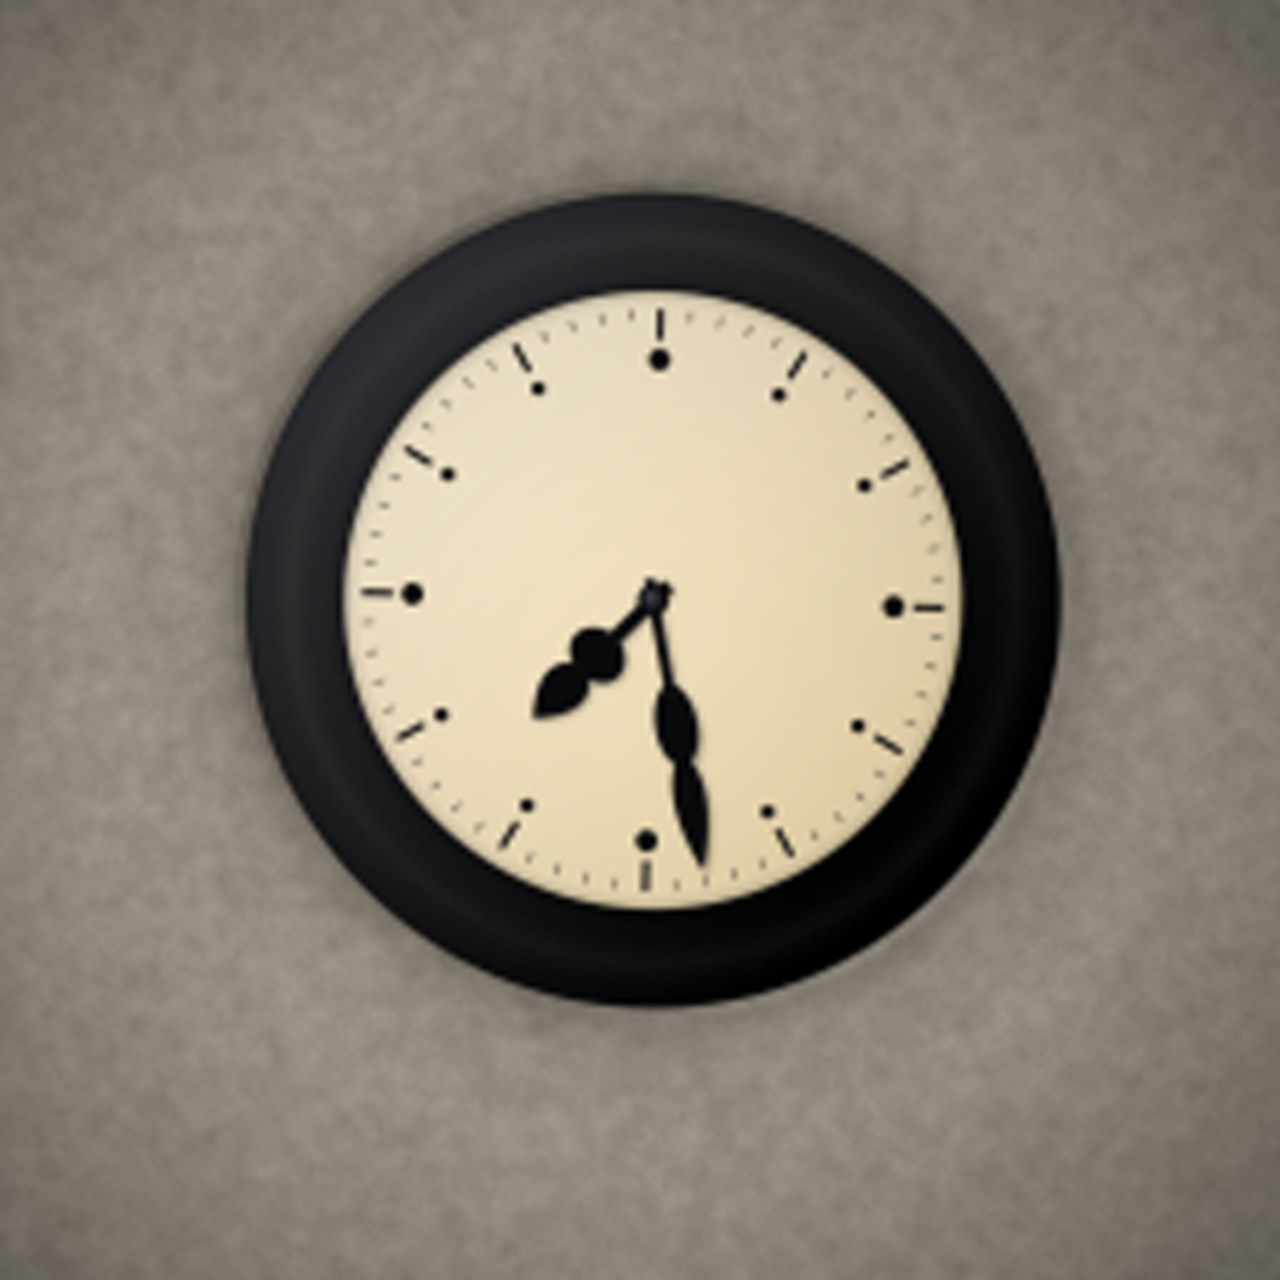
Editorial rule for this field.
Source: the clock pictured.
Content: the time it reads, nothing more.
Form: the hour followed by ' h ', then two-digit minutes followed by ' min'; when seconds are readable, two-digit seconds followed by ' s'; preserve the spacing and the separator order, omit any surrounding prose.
7 h 28 min
